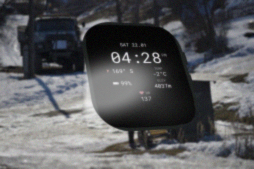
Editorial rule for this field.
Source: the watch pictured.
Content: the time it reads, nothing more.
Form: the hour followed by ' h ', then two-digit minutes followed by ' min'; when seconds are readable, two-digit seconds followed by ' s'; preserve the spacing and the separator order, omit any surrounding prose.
4 h 28 min
